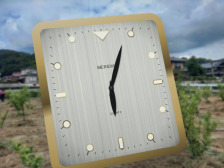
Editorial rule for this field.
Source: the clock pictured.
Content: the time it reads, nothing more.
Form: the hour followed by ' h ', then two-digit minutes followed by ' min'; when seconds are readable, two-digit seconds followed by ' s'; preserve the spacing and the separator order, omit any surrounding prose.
6 h 04 min
